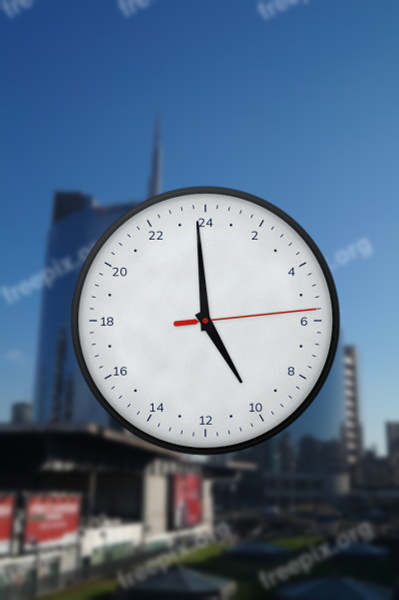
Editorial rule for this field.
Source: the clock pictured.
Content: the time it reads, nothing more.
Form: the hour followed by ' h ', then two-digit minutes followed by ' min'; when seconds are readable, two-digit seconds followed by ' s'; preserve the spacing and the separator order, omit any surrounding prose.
9 h 59 min 14 s
